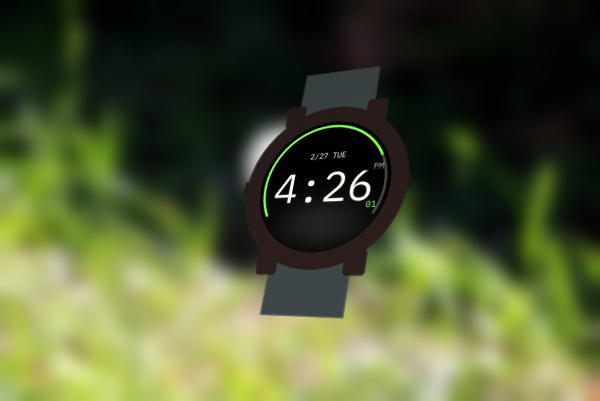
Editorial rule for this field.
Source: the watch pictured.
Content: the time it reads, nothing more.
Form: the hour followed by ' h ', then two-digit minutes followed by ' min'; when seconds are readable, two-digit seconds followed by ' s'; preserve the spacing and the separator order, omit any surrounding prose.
4 h 26 min 01 s
